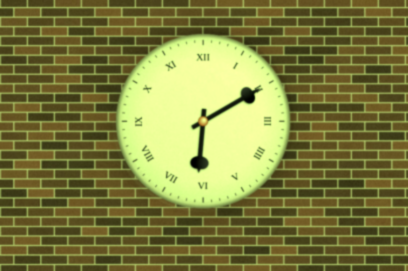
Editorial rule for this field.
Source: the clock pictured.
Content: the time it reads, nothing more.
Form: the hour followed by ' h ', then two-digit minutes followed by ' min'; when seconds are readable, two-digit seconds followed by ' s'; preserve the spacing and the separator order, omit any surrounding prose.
6 h 10 min
